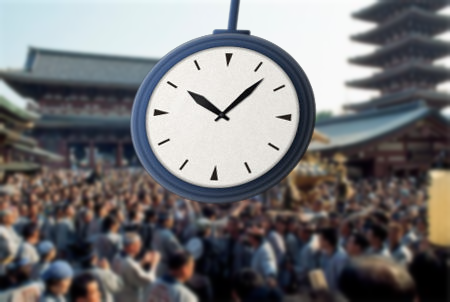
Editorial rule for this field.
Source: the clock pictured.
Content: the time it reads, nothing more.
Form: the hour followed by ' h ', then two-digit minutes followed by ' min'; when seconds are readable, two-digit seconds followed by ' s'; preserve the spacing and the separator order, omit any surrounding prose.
10 h 07 min
